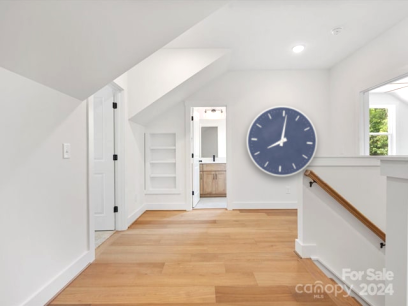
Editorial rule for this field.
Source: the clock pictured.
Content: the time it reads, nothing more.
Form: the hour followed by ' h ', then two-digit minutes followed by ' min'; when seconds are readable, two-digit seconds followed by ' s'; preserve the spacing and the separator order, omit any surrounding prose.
8 h 01 min
